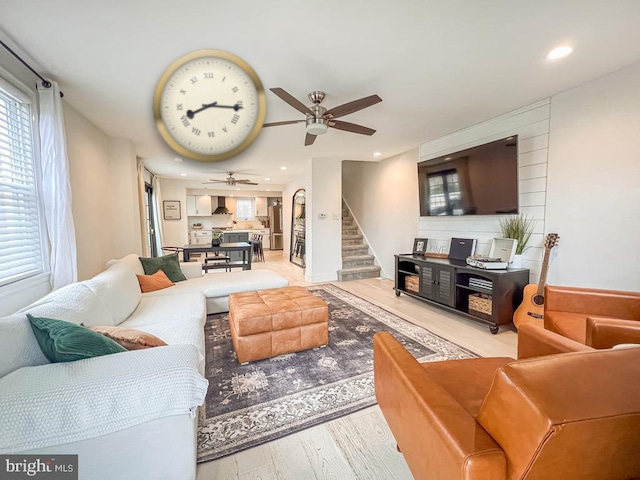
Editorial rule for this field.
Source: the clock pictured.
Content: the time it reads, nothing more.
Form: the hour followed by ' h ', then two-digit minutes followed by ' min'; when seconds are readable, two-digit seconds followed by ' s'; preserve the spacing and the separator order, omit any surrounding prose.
8 h 16 min
